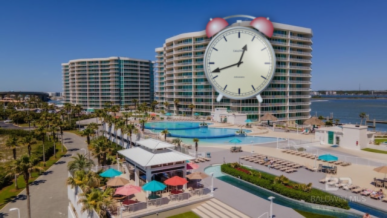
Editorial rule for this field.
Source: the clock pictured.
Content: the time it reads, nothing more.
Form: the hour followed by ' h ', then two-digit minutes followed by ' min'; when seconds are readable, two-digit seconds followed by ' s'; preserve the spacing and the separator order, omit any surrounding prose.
12 h 42 min
